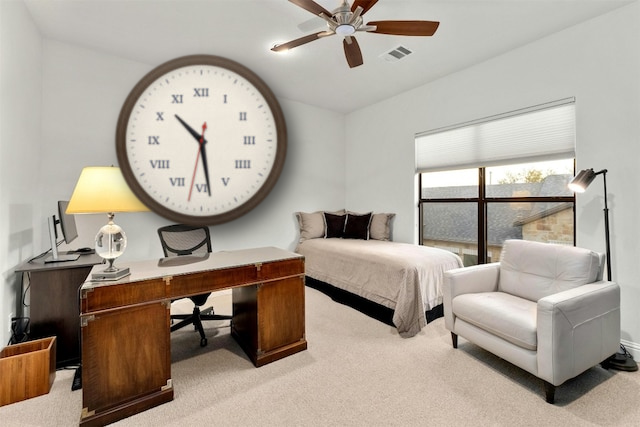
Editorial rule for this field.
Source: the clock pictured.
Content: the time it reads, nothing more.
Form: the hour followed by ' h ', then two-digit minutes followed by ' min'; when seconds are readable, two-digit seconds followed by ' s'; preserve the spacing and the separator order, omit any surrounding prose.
10 h 28 min 32 s
